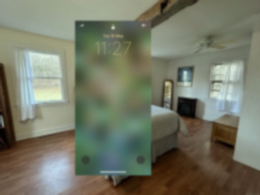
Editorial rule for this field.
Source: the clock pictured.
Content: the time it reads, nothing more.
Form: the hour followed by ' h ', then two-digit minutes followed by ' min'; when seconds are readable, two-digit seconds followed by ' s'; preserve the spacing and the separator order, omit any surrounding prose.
11 h 27 min
